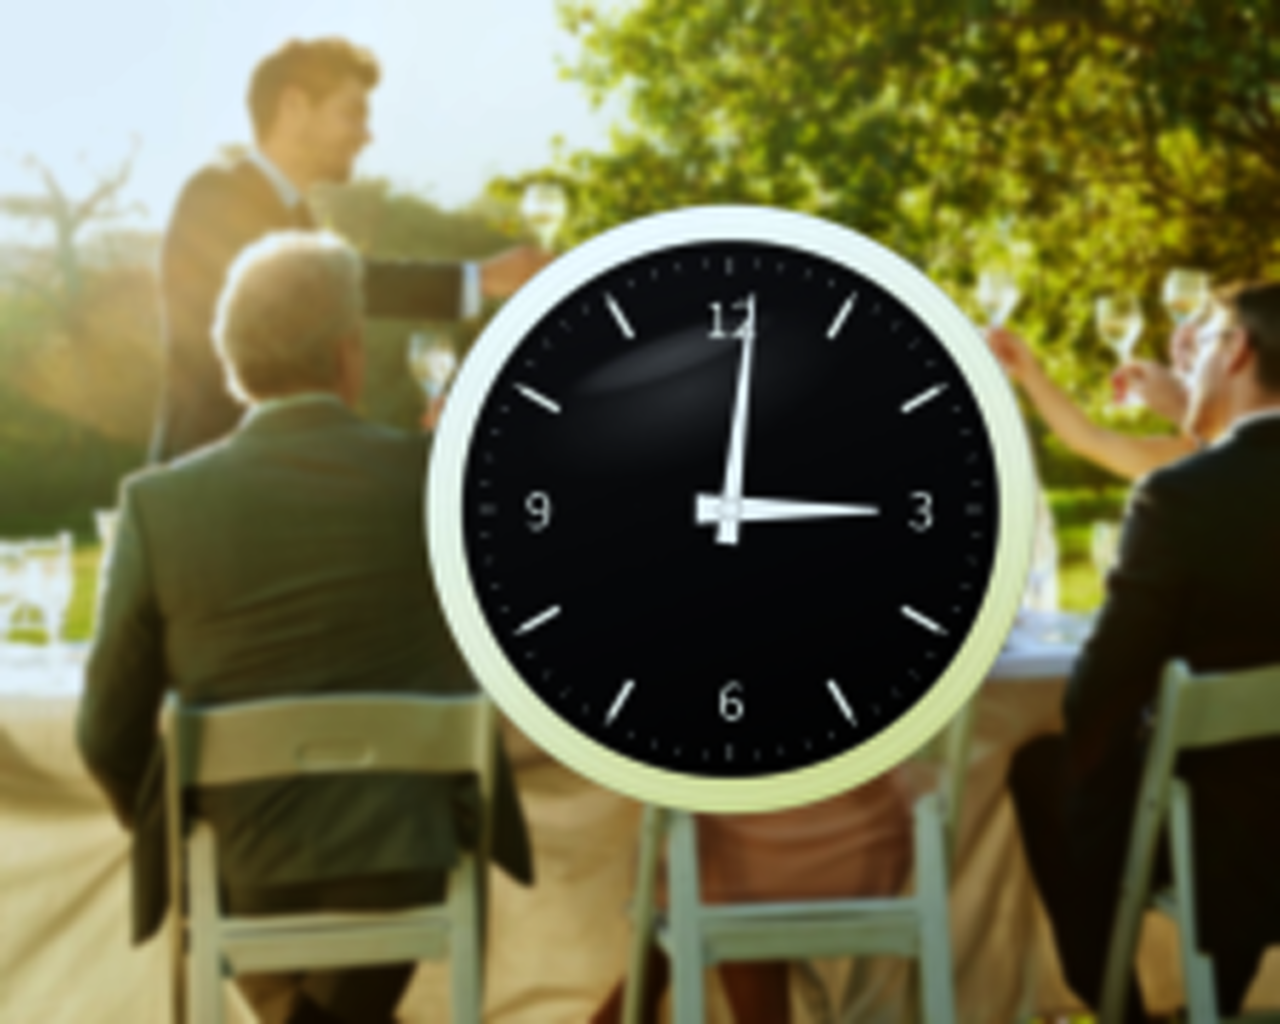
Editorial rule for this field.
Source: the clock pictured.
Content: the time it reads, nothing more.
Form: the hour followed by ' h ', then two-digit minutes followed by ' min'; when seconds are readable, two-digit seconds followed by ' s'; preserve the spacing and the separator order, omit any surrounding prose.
3 h 01 min
